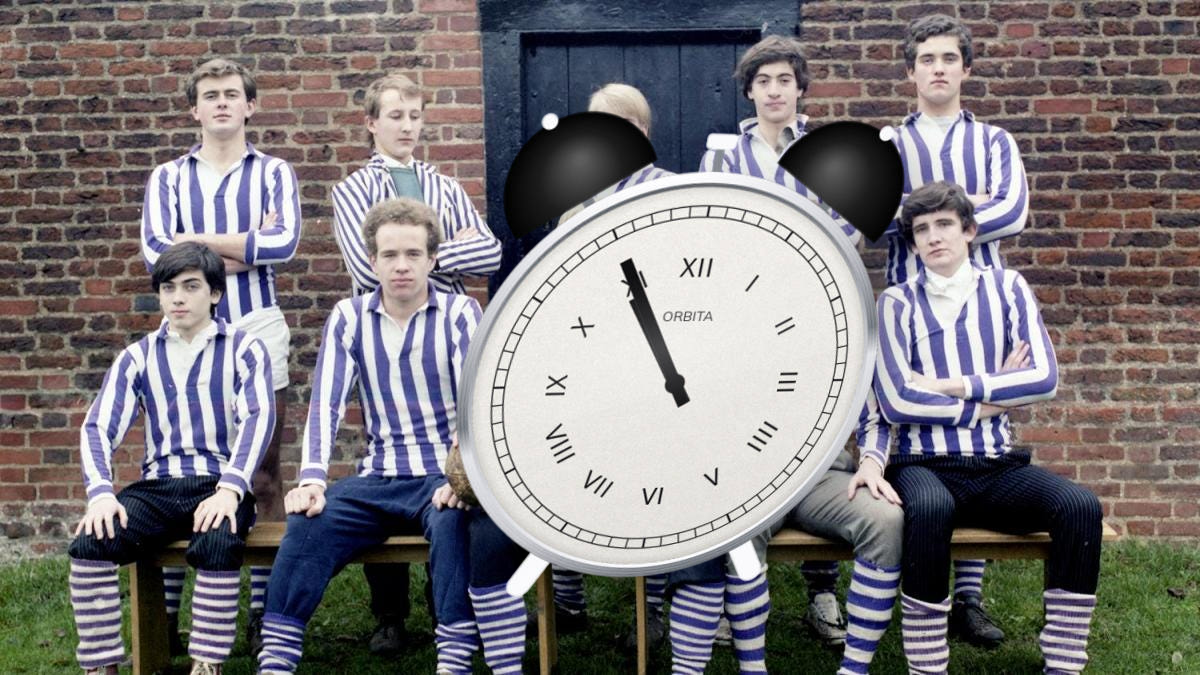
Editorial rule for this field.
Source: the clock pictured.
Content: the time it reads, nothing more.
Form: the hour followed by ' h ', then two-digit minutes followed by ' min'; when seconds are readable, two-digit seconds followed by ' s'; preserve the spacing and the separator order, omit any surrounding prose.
10 h 55 min
